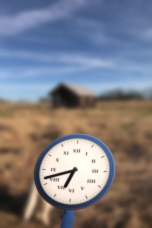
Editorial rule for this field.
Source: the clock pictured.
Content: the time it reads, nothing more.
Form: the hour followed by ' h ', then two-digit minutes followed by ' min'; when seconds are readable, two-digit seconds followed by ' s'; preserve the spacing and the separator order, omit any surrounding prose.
6 h 42 min
